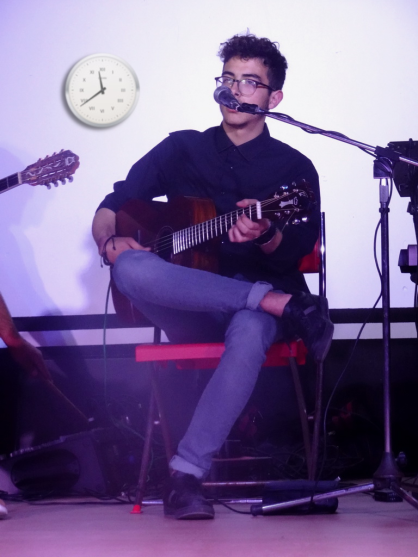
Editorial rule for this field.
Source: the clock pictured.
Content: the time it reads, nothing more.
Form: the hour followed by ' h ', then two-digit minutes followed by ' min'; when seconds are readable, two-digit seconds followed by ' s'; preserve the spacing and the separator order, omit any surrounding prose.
11 h 39 min
